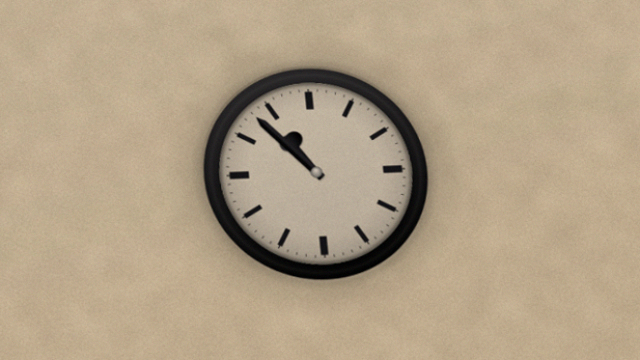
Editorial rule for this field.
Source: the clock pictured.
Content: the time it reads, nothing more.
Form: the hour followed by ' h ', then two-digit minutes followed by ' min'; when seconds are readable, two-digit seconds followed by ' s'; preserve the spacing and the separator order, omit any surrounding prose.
10 h 53 min
